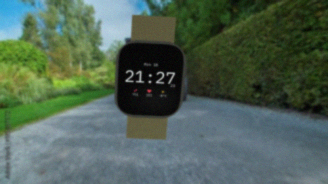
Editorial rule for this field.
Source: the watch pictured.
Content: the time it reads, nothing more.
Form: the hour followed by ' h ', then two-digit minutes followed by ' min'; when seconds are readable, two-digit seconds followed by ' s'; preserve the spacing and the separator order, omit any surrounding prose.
21 h 27 min
